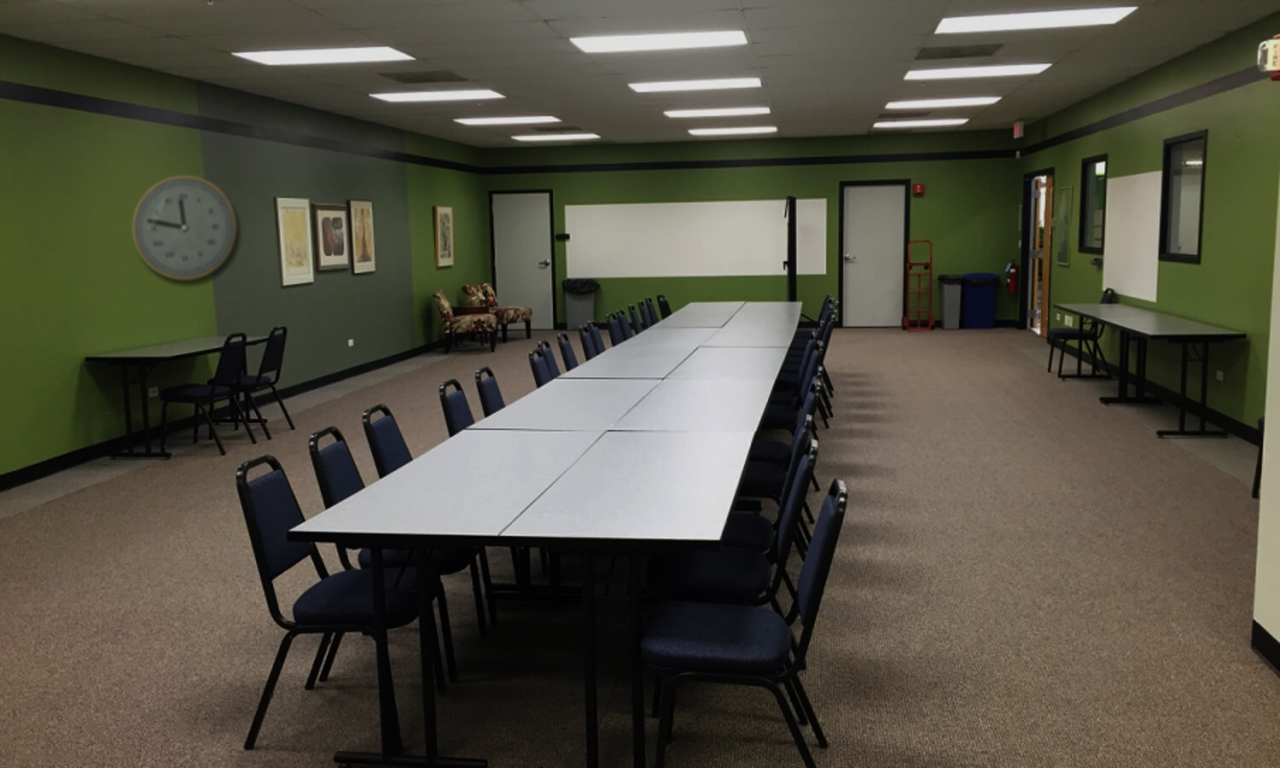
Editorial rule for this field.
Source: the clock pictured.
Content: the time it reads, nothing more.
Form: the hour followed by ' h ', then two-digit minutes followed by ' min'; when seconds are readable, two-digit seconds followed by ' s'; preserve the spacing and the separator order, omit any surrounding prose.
11 h 47 min
